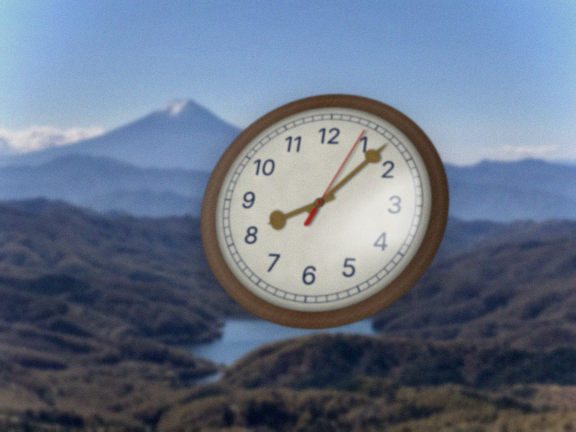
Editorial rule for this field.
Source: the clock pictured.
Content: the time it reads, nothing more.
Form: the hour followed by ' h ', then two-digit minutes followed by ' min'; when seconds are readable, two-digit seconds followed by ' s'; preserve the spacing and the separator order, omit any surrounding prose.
8 h 07 min 04 s
